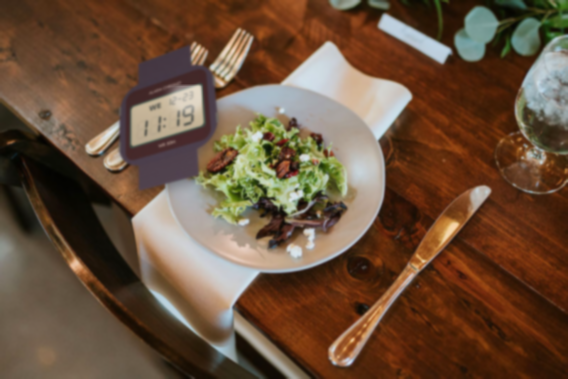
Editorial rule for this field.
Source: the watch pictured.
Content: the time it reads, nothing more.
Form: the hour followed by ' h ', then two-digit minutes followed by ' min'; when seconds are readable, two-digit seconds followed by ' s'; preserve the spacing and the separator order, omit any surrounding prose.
11 h 19 min
